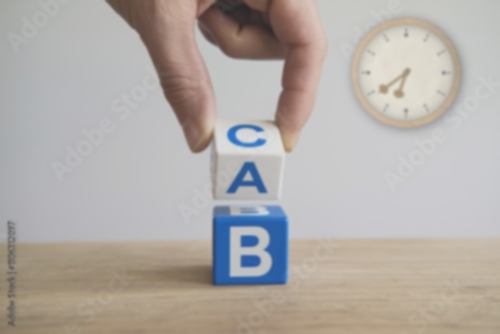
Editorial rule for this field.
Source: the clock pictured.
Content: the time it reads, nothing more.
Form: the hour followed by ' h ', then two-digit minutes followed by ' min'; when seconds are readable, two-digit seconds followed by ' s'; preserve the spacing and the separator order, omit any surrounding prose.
6 h 39 min
